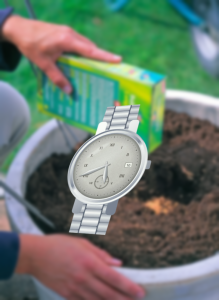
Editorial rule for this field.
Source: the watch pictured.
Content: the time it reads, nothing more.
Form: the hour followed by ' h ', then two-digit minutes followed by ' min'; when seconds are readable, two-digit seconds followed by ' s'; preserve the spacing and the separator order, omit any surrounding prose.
5 h 41 min
